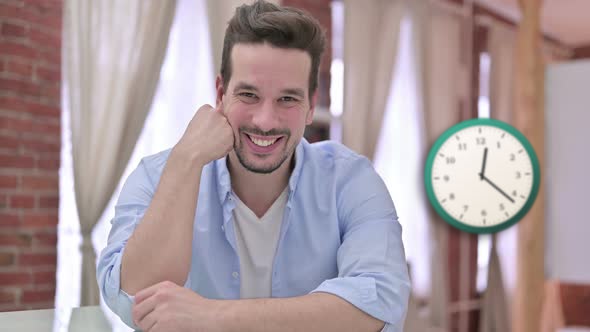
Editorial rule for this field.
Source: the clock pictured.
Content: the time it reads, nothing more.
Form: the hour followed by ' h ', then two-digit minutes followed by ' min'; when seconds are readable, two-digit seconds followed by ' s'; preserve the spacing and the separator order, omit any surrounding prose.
12 h 22 min
